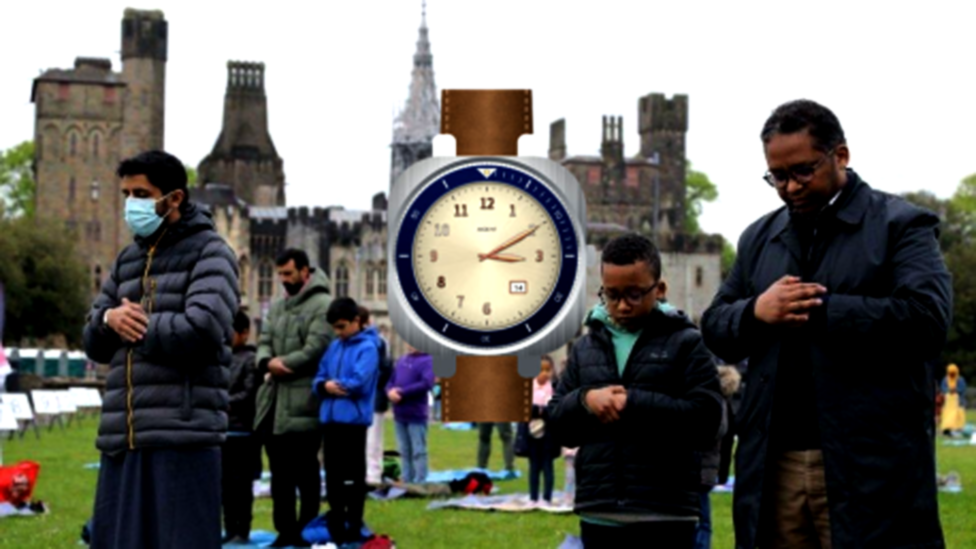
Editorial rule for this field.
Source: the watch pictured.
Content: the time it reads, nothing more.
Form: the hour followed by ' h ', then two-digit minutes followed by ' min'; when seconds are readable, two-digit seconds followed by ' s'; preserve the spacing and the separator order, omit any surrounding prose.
3 h 10 min
